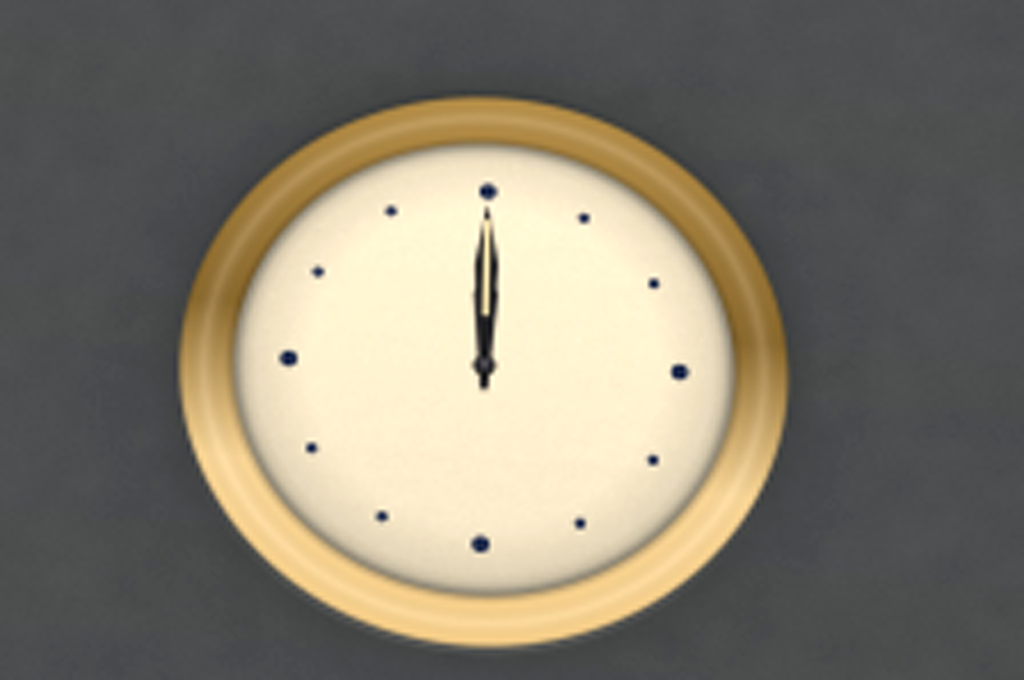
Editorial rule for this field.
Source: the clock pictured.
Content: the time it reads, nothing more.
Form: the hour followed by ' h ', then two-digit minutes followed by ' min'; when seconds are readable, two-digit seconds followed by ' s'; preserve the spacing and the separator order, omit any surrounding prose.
12 h 00 min
